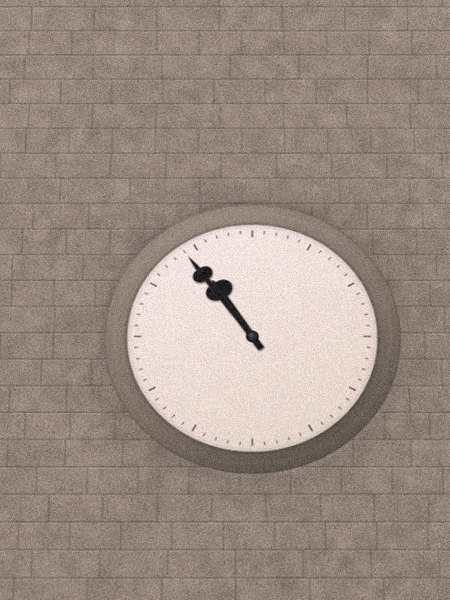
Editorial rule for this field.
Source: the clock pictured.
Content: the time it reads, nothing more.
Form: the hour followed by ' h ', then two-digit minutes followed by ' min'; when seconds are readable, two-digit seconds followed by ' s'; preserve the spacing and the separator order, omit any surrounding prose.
10 h 54 min
